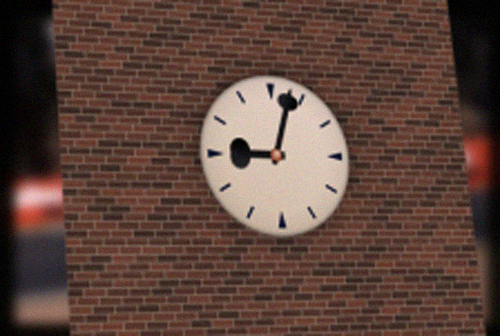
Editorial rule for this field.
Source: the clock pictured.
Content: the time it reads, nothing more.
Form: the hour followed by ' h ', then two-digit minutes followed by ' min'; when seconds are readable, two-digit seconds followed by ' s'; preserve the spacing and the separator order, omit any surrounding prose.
9 h 03 min
